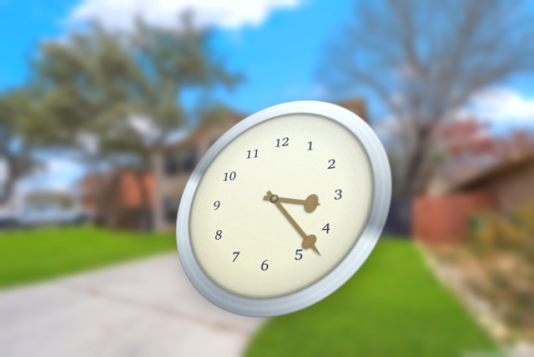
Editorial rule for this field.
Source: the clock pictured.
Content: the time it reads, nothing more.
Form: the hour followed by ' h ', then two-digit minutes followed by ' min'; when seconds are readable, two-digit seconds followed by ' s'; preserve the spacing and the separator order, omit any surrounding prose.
3 h 23 min
